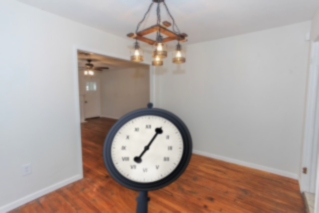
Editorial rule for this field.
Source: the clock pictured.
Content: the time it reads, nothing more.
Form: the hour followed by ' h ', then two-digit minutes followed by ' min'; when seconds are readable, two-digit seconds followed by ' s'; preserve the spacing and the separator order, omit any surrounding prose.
7 h 05 min
